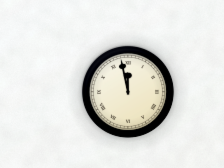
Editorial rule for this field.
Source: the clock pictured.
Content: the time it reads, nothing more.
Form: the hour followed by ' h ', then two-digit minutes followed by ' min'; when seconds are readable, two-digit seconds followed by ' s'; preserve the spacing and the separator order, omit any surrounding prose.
11 h 58 min
